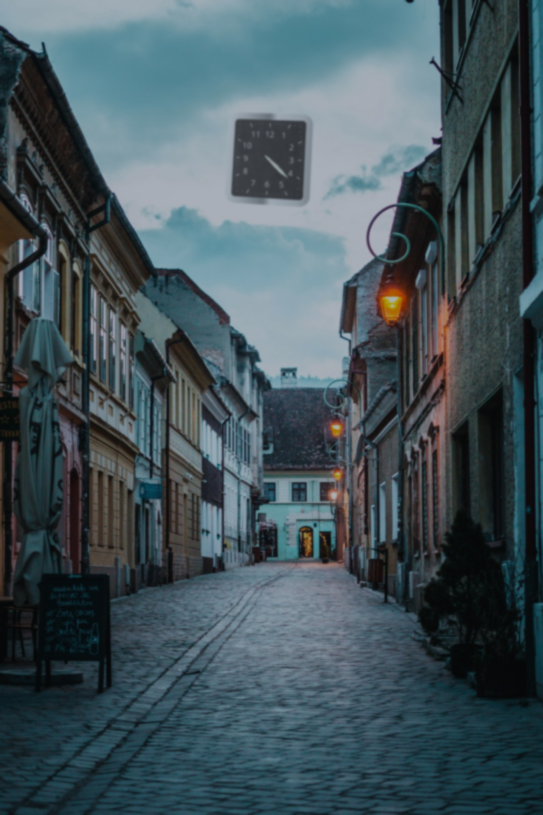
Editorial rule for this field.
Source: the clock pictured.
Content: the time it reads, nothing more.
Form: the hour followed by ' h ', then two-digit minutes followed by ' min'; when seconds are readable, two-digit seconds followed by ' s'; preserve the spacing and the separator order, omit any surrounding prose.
4 h 22 min
